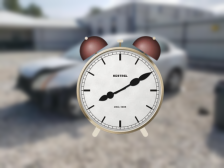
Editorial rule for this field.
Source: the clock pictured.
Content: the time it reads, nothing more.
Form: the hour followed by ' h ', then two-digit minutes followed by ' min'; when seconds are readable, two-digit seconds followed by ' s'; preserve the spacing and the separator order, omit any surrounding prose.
8 h 10 min
